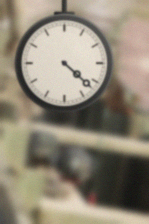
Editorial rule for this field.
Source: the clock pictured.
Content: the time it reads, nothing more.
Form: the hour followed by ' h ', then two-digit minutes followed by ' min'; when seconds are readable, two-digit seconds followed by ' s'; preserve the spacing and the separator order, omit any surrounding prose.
4 h 22 min
